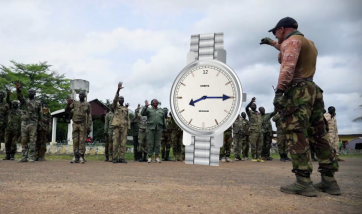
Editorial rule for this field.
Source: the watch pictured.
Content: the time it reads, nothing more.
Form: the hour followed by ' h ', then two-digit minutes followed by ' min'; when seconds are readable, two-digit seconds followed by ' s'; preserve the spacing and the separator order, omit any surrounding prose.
8 h 15 min
